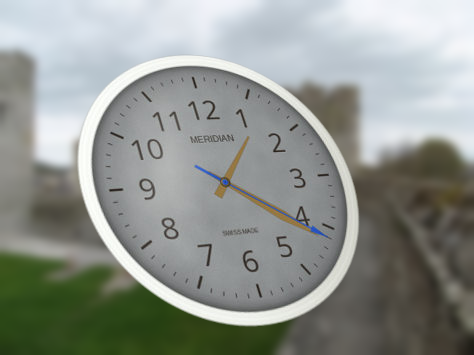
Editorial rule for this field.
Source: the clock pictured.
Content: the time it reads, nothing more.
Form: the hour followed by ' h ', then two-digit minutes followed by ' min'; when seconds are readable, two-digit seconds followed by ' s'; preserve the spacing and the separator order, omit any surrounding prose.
1 h 21 min 21 s
